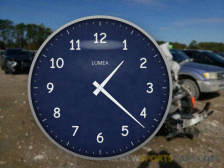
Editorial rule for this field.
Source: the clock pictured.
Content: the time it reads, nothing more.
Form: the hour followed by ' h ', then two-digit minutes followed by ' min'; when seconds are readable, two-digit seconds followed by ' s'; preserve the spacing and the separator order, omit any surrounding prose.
1 h 22 min
